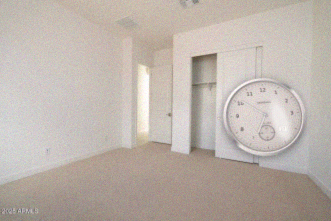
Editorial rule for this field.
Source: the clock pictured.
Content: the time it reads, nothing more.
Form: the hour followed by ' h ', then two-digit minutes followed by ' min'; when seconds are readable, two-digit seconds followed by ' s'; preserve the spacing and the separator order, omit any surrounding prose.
6 h 51 min
